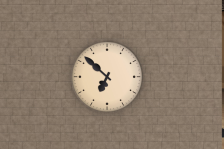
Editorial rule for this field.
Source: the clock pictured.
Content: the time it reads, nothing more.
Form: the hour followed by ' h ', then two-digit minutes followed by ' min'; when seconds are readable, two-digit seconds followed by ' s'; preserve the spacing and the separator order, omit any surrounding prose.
6 h 52 min
